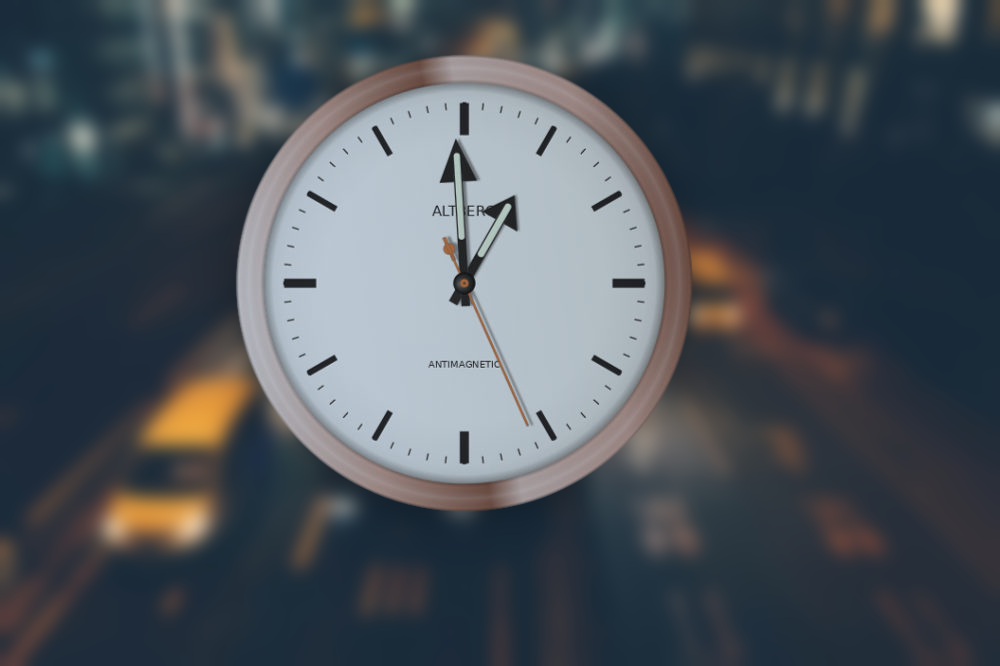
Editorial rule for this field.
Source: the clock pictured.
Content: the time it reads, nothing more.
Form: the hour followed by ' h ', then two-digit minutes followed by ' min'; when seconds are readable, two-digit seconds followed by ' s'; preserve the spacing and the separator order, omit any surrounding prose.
12 h 59 min 26 s
